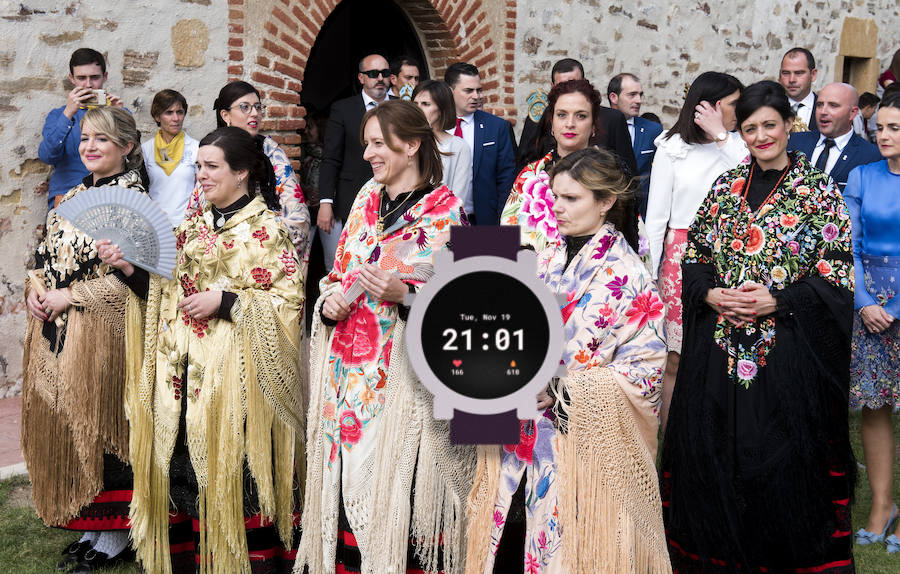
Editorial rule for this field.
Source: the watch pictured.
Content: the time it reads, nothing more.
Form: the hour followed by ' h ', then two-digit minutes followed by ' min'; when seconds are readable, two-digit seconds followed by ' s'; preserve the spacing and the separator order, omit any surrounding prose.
21 h 01 min
